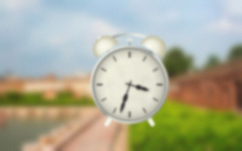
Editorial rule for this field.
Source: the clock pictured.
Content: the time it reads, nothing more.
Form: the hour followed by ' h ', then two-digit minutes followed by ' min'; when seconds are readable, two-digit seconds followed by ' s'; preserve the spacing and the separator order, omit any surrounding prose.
3 h 33 min
